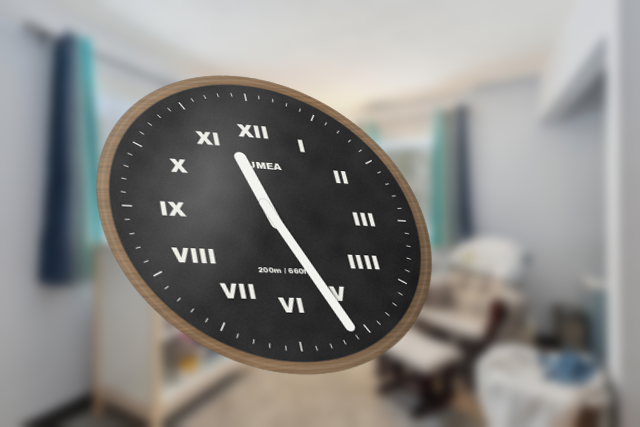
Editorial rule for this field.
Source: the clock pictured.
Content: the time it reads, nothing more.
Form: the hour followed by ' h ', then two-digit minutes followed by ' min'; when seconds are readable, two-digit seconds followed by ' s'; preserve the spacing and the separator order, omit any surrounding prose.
11 h 26 min
